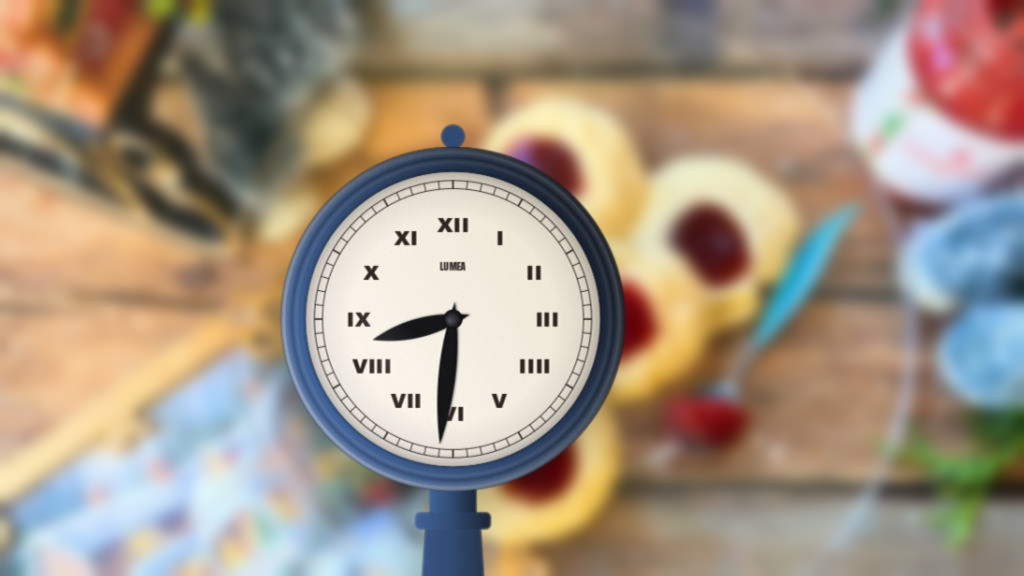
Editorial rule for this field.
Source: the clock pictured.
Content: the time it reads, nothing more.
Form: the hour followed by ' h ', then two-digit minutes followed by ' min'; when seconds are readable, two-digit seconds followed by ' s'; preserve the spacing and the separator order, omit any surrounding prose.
8 h 31 min
